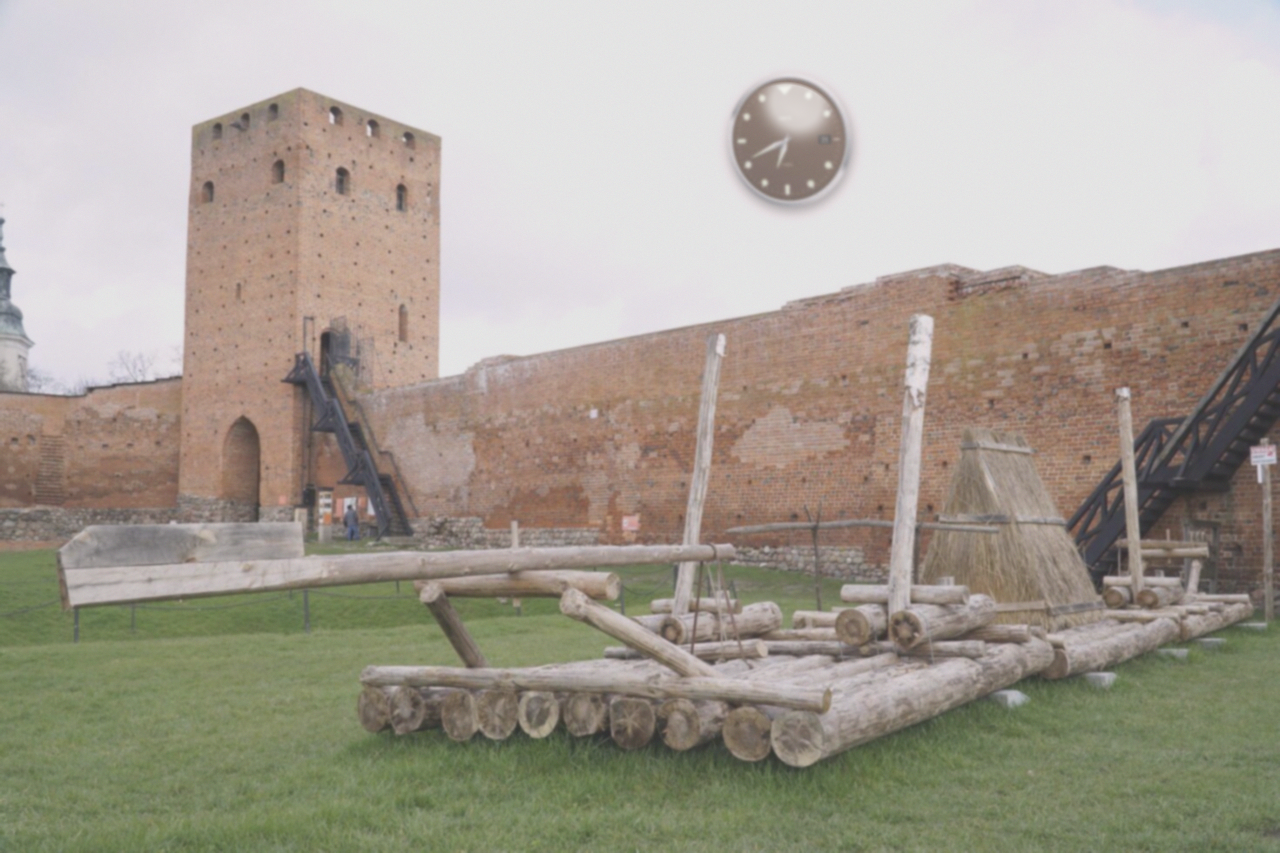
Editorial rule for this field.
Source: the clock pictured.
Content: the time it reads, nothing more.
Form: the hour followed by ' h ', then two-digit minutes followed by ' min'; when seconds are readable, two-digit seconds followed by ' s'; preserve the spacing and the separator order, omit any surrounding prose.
6 h 41 min
